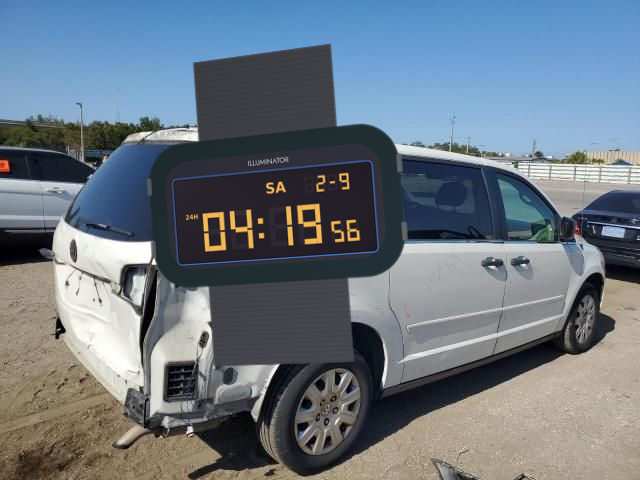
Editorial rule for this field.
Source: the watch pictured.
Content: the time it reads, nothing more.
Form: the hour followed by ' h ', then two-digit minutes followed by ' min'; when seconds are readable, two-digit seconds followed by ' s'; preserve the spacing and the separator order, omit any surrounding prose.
4 h 19 min 56 s
